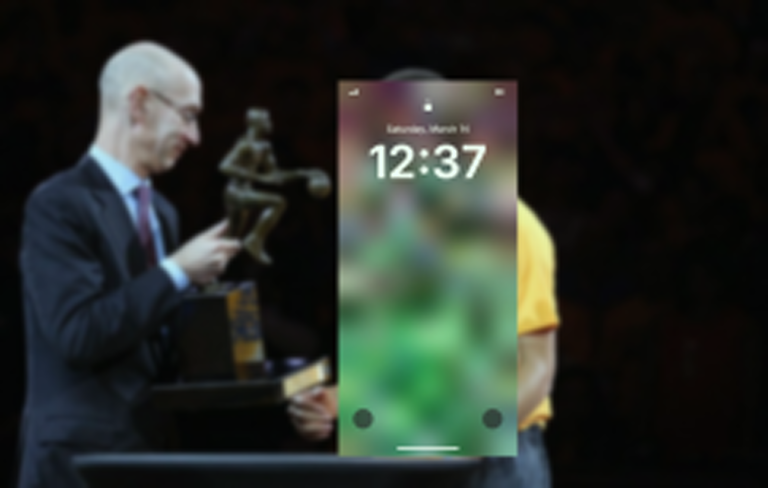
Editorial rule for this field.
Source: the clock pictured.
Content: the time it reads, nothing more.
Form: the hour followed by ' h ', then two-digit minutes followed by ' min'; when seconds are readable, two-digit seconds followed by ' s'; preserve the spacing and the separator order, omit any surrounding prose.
12 h 37 min
